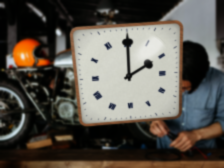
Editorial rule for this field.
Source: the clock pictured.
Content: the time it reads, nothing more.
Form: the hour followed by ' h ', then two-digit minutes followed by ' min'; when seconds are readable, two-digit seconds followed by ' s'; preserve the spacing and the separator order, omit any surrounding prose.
2 h 00 min
